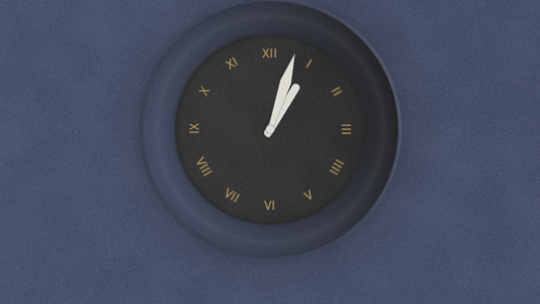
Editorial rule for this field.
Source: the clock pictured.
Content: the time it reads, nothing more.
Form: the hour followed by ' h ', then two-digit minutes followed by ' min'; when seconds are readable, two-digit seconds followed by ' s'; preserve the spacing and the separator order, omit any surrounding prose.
1 h 03 min
